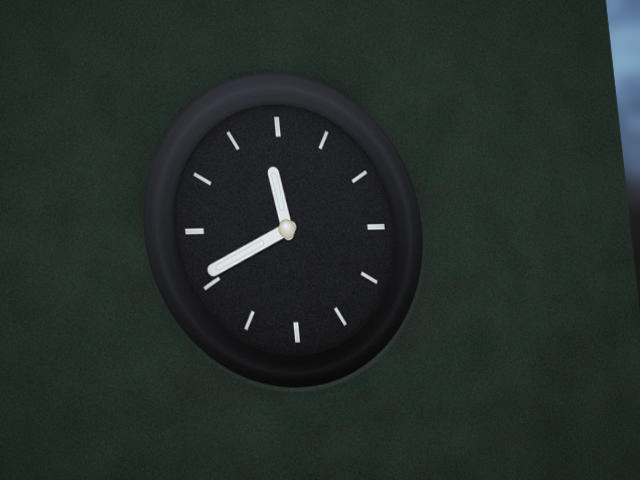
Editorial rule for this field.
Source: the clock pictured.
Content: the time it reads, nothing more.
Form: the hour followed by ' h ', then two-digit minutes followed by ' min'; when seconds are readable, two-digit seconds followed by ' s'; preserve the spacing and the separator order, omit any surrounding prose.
11 h 41 min
